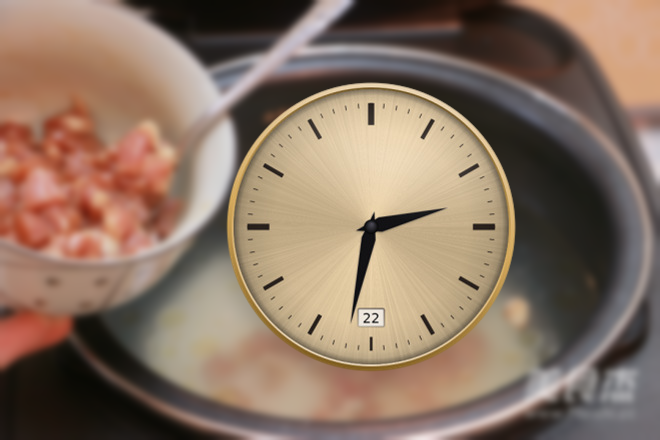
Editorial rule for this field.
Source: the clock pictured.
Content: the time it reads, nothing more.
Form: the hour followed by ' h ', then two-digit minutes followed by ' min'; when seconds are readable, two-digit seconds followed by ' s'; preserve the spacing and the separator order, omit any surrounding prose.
2 h 32 min
